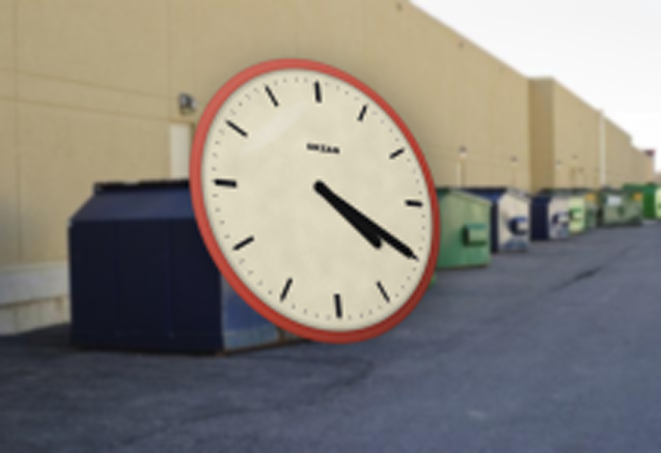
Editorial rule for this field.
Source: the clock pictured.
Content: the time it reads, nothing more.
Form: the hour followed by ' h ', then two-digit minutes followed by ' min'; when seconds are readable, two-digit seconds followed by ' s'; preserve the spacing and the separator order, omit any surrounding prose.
4 h 20 min
